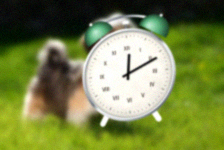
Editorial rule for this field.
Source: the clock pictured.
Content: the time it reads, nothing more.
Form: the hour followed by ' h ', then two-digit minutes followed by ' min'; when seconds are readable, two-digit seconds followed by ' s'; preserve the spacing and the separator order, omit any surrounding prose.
12 h 11 min
